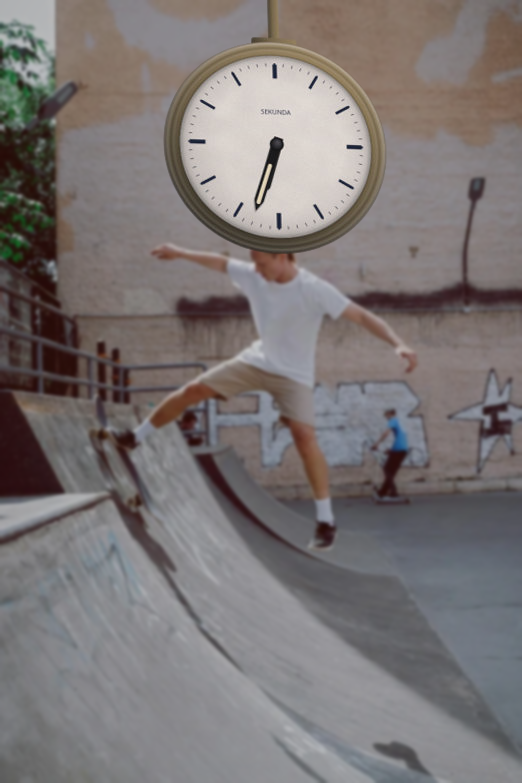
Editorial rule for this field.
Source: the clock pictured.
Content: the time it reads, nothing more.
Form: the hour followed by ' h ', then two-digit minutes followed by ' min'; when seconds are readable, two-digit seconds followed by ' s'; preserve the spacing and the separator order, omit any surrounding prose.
6 h 33 min
